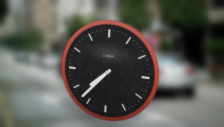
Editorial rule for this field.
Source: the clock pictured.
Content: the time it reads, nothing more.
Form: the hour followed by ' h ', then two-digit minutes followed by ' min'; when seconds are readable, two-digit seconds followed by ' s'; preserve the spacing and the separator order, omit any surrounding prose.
7 h 37 min
